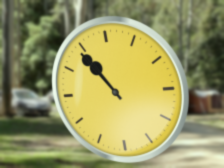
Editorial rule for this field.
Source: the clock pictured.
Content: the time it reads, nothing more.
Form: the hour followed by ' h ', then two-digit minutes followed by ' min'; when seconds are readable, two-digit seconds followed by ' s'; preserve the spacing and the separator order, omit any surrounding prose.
10 h 54 min
